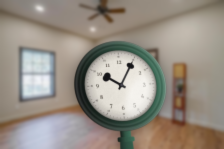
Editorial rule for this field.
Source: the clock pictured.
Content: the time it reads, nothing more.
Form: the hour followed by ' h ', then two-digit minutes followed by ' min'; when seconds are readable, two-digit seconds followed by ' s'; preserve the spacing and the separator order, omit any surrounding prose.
10 h 05 min
